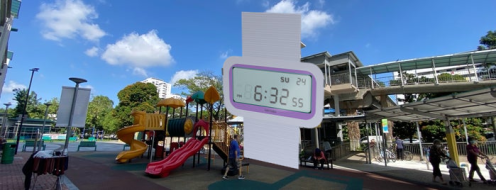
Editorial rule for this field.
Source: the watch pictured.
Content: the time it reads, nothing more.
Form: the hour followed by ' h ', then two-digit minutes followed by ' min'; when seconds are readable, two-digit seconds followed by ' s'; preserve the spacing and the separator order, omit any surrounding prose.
6 h 32 min 55 s
